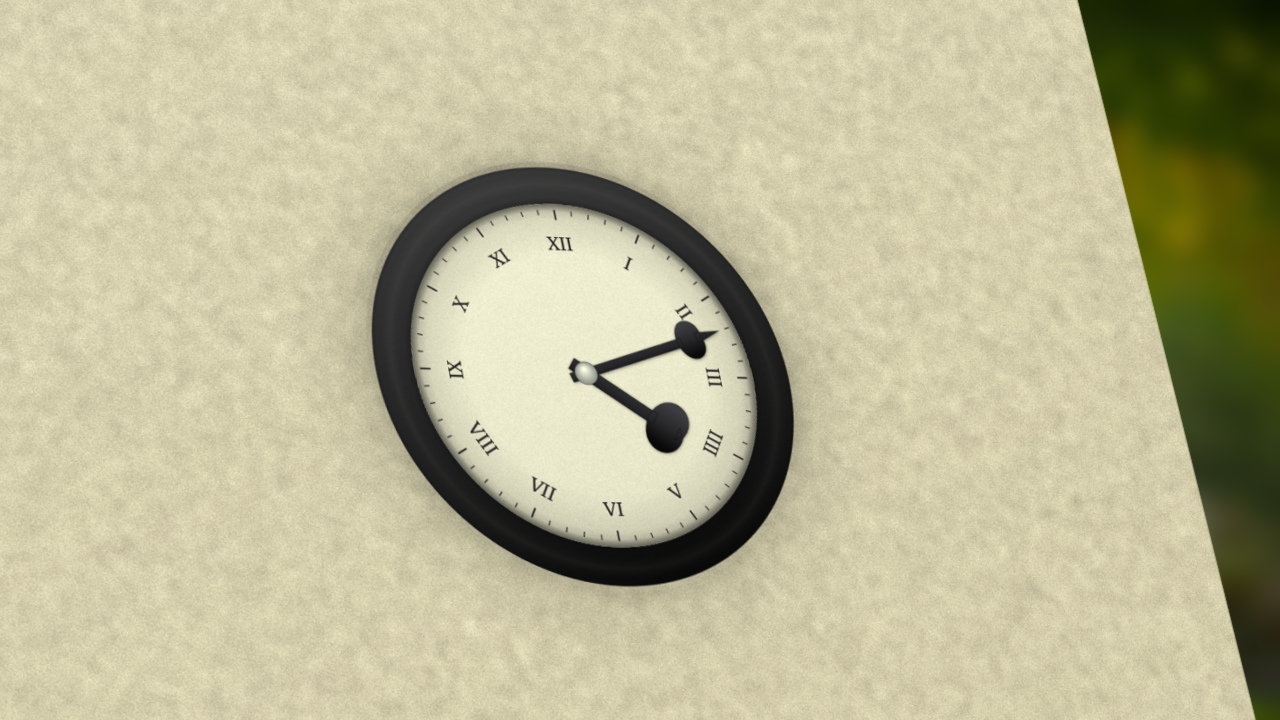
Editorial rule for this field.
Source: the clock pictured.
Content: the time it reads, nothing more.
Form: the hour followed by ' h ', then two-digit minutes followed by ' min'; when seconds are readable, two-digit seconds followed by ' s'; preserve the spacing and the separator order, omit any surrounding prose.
4 h 12 min
